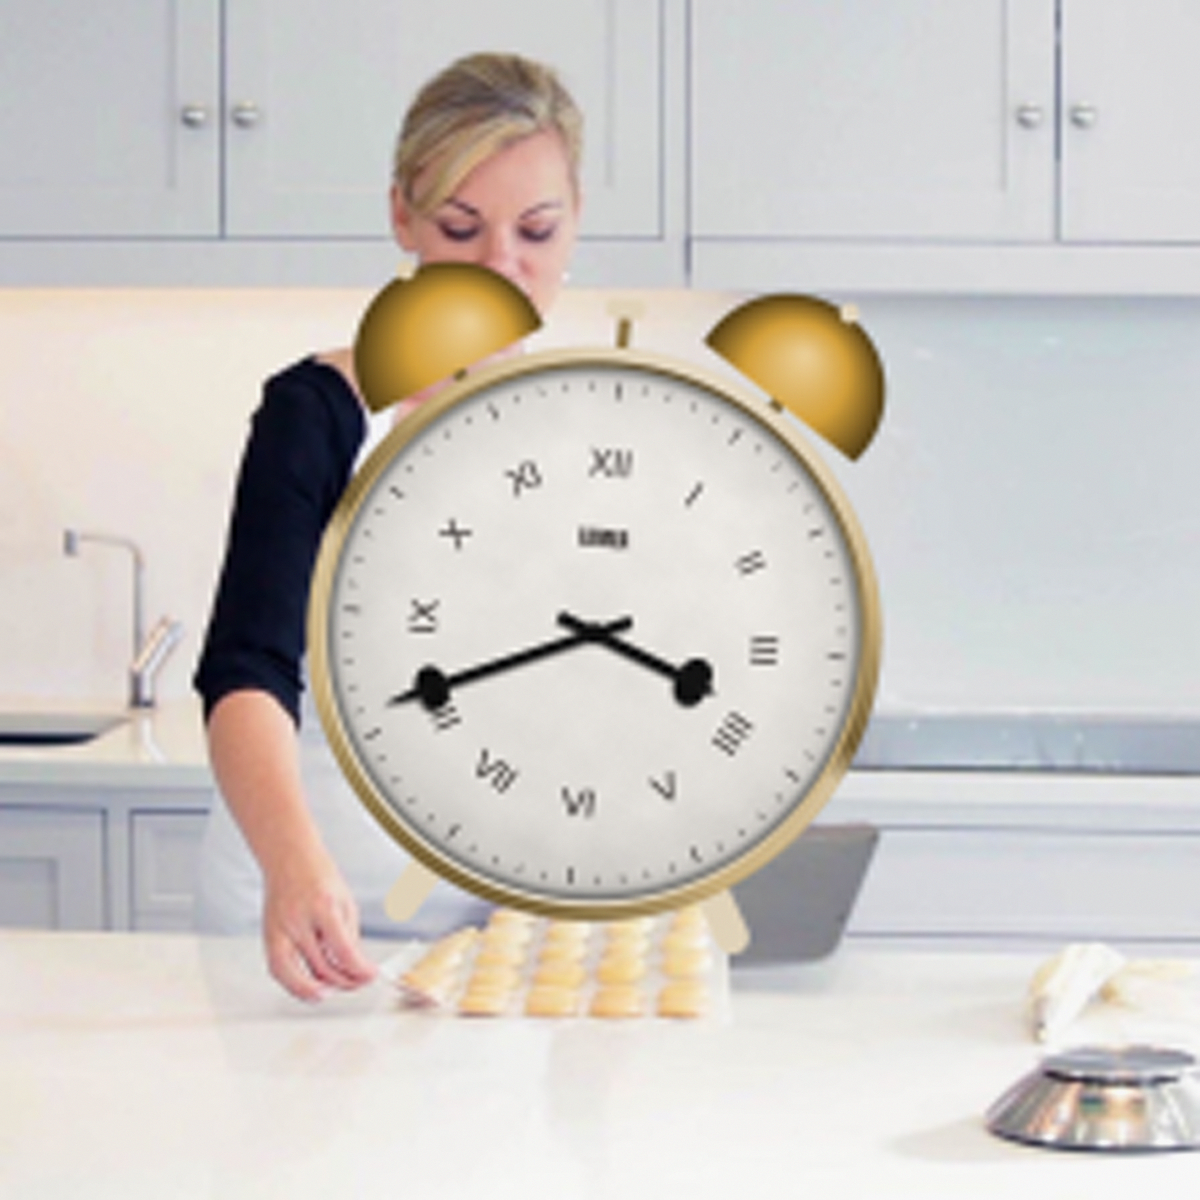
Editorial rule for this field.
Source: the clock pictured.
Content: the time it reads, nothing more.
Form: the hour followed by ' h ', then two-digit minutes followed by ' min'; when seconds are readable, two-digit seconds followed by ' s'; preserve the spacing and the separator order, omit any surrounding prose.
3 h 41 min
